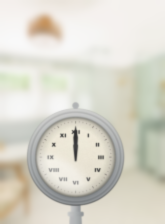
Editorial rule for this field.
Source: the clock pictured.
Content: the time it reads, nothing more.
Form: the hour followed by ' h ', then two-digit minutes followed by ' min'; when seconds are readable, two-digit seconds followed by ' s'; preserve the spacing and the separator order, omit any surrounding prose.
12 h 00 min
